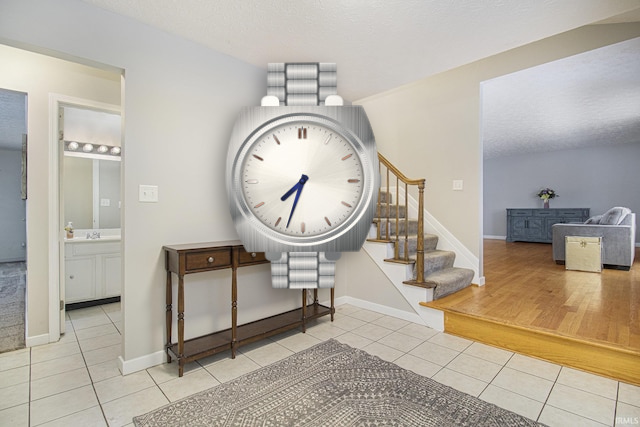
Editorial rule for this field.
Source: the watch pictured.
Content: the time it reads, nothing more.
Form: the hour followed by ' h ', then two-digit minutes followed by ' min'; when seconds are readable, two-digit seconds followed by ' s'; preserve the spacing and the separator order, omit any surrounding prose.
7 h 33 min
